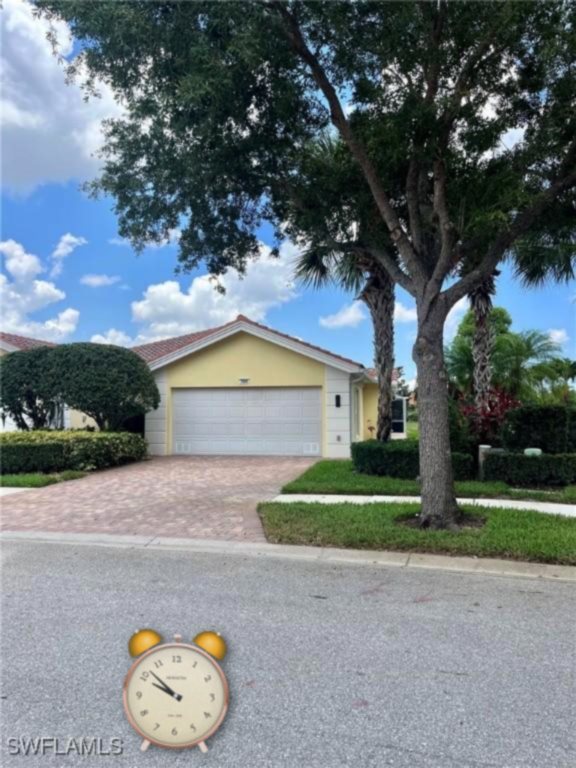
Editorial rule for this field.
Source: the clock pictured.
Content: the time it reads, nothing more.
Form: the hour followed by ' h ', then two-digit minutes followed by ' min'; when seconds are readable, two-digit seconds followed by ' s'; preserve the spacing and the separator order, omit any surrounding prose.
9 h 52 min
